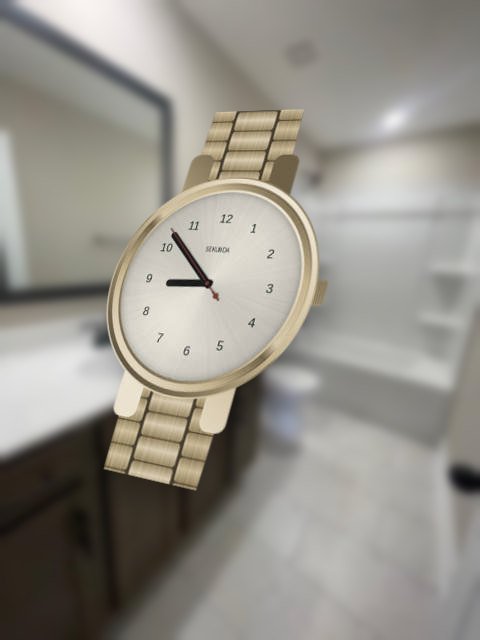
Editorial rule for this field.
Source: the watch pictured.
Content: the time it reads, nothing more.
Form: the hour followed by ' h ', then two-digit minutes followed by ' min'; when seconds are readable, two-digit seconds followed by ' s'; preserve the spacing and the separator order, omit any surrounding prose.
8 h 51 min 52 s
